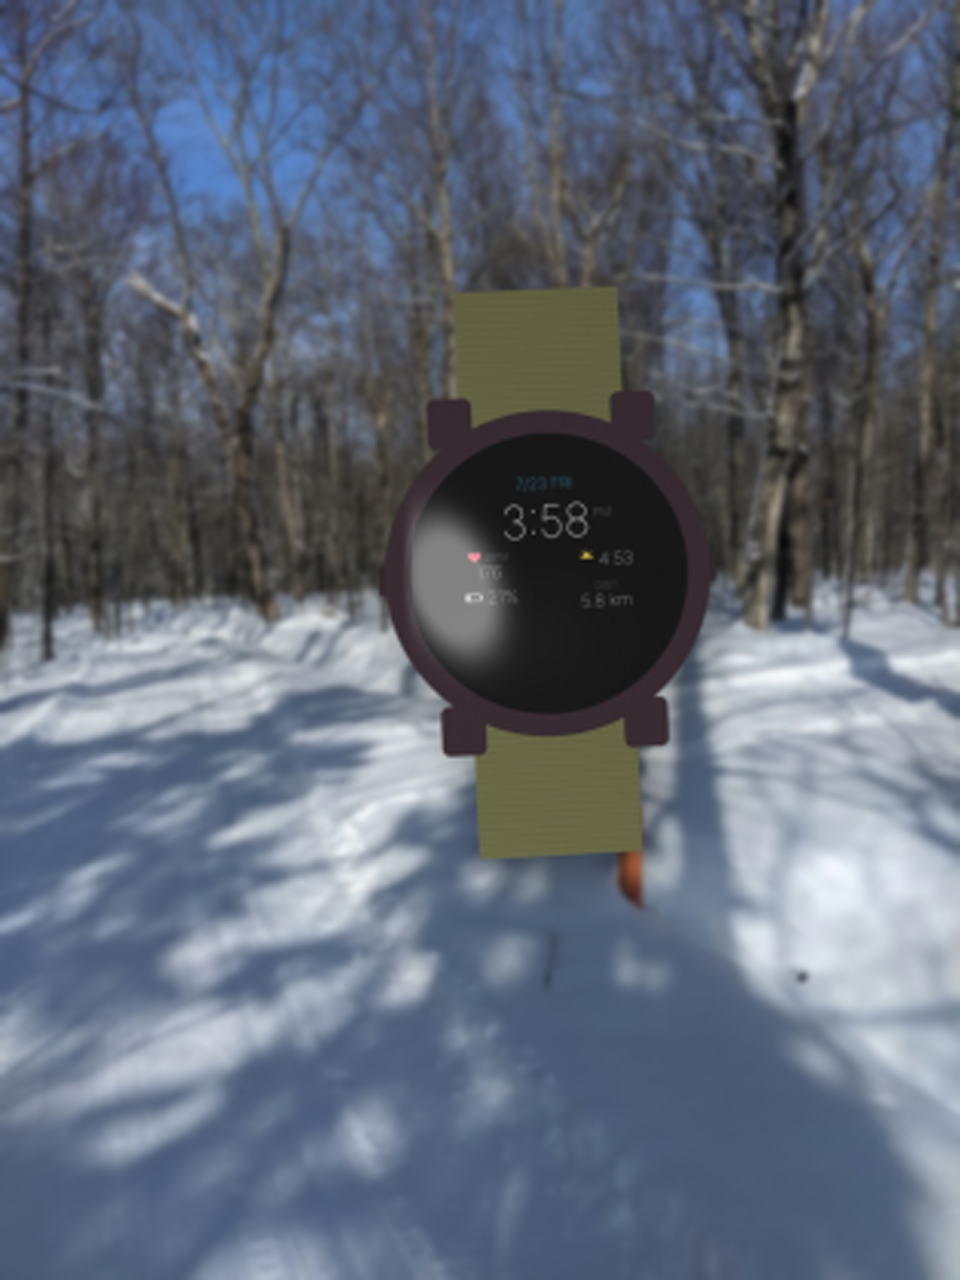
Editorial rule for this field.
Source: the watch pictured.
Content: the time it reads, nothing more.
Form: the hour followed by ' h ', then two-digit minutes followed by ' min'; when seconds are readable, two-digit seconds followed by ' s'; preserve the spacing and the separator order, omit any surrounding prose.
3 h 58 min
